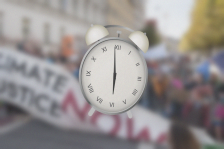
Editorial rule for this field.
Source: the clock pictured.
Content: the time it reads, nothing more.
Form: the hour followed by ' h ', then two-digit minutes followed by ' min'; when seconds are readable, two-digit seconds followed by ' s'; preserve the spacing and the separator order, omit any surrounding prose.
5 h 59 min
